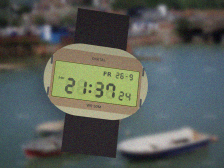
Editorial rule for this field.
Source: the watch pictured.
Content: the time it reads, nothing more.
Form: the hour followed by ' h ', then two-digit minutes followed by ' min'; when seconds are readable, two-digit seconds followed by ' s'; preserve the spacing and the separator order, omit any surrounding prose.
21 h 37 min 24 s
